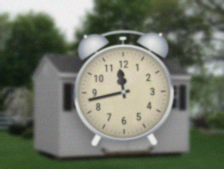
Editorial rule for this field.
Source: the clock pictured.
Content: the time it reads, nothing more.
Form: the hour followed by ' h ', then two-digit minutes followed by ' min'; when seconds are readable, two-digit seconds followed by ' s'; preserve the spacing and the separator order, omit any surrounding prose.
11 h 43 min
